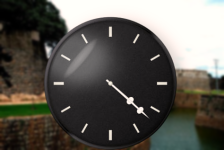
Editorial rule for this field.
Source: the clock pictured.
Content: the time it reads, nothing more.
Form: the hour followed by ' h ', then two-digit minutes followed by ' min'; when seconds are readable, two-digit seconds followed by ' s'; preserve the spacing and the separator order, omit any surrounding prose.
4 h 22 min
